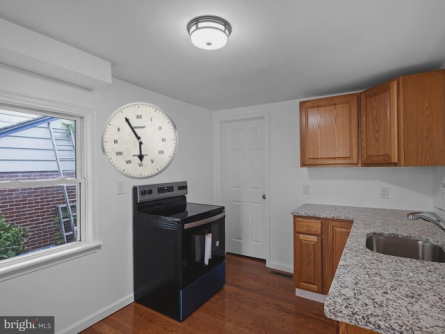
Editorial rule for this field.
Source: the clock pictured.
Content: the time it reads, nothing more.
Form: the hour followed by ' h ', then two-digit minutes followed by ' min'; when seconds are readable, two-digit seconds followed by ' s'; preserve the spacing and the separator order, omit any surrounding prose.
5 h 55 min
